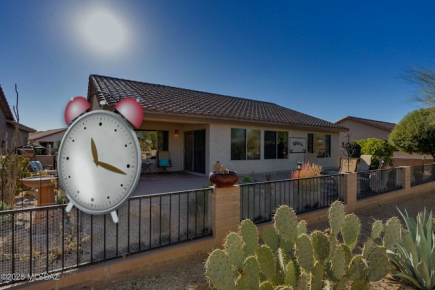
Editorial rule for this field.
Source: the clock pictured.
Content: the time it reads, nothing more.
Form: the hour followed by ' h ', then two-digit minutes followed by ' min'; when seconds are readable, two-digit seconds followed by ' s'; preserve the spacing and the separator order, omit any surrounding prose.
11 h 17 min
